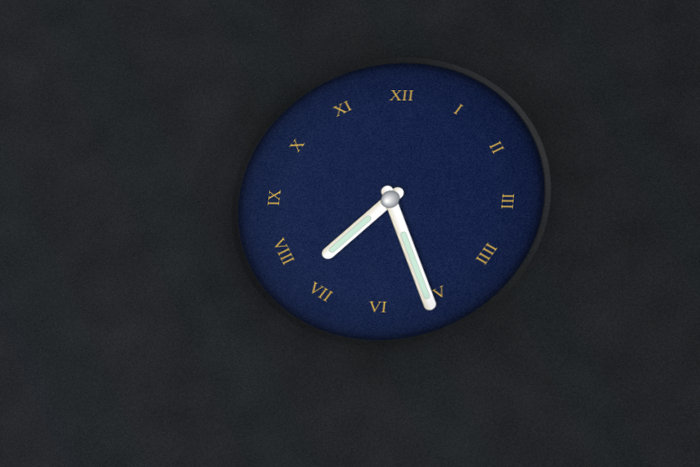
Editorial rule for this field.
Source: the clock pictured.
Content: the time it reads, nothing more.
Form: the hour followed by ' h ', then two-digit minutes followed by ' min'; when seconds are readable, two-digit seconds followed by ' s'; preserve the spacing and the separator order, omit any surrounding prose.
7 h 26 min
